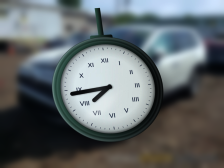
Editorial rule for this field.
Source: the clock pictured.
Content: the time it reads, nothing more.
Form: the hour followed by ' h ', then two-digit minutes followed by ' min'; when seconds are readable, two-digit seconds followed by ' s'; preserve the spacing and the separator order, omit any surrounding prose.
7 h 44 min
